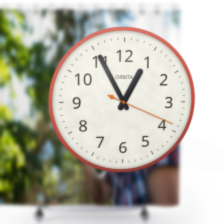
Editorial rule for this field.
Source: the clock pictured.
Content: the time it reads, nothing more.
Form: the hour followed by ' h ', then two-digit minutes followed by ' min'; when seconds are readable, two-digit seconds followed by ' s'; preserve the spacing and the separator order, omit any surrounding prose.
12 h 55 min 19 s
